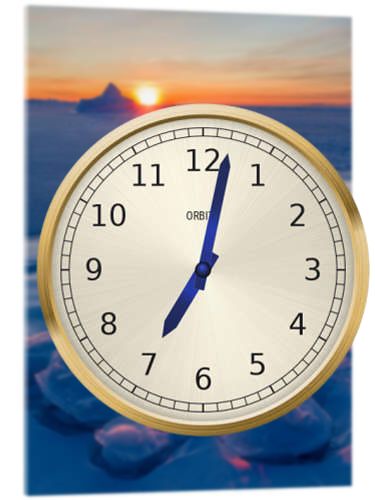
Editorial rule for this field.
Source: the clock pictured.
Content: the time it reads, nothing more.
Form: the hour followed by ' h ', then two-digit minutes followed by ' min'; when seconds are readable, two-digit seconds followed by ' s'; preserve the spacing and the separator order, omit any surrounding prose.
7 h 02 min
